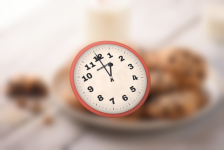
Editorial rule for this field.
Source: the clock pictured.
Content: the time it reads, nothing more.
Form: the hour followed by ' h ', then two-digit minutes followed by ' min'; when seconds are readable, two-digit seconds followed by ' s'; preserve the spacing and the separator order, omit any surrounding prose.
1 h 00 min
